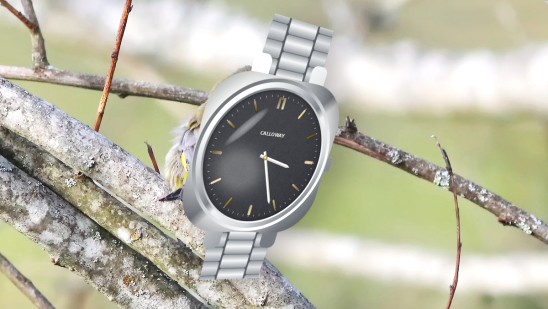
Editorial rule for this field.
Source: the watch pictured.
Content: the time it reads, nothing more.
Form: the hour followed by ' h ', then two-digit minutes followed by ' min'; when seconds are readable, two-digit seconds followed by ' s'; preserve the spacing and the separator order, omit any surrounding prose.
3 h 26 min
